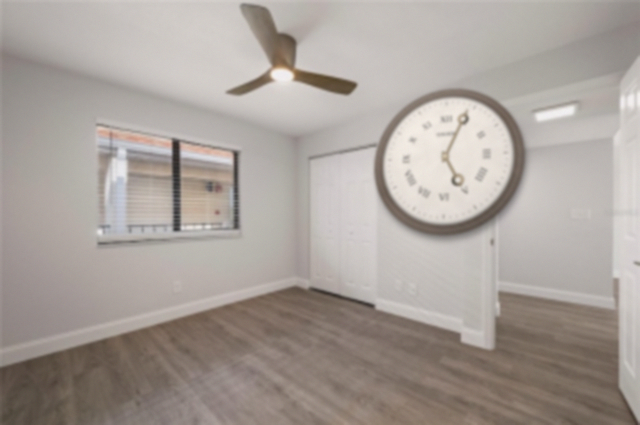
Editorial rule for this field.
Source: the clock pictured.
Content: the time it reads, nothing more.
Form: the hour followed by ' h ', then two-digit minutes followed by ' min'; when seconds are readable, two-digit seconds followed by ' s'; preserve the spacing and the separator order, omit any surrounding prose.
5 h 04 min
